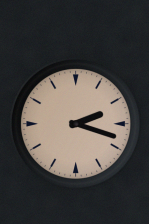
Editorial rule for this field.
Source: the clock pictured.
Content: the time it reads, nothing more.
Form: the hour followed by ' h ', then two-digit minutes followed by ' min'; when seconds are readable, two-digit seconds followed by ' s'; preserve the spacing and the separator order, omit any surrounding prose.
2 h 18 min
